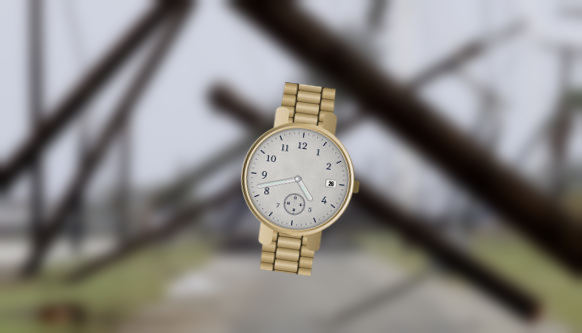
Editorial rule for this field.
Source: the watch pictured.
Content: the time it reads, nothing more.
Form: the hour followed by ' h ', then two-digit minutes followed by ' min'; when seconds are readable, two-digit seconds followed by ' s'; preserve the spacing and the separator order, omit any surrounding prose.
4 h 42 min
